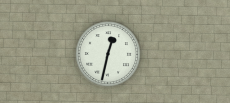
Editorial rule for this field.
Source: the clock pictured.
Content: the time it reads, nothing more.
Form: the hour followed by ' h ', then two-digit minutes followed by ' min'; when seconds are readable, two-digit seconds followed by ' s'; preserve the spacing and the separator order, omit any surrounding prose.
12 h 32 min
